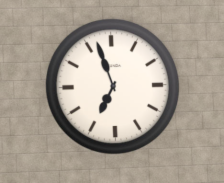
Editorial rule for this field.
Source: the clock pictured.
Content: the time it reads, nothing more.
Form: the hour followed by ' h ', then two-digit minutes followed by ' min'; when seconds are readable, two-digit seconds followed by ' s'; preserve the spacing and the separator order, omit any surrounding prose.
6 h 57 min
